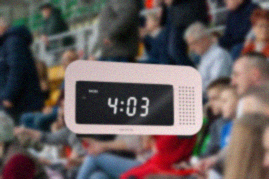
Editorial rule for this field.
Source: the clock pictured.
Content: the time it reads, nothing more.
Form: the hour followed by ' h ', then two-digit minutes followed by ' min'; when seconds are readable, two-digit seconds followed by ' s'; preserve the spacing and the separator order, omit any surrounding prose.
4 h 03 min
